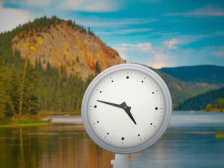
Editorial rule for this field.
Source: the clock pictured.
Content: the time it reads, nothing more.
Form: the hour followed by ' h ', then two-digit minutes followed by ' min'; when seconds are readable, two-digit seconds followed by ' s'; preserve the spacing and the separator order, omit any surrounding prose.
4 h 47 min
